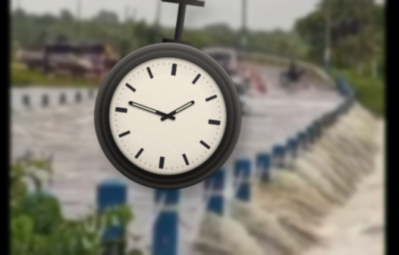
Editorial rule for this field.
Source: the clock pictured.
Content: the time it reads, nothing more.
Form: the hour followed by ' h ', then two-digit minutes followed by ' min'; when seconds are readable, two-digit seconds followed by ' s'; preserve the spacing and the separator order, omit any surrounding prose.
1 h 47 min
